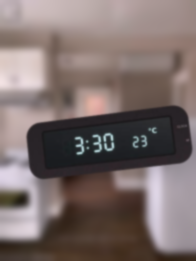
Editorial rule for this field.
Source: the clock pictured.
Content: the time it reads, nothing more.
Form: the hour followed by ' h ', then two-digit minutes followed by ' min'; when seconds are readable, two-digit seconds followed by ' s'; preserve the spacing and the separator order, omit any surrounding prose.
3 h 30 min
